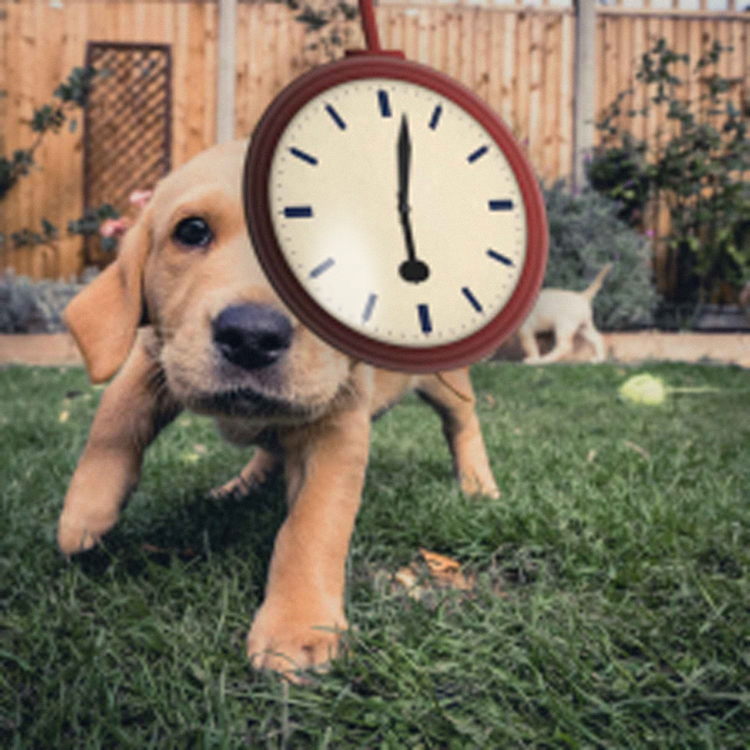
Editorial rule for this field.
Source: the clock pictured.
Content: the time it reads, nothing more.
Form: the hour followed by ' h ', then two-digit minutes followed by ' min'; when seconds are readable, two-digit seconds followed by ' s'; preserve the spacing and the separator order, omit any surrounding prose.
6 h 02 min
